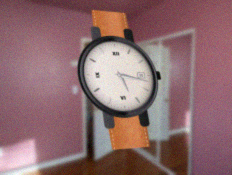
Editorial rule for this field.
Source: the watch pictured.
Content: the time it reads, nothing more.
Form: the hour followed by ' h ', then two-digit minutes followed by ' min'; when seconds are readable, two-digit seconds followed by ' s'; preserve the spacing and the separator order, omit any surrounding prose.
5 h 17 min
